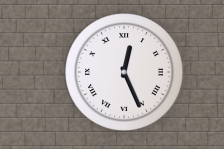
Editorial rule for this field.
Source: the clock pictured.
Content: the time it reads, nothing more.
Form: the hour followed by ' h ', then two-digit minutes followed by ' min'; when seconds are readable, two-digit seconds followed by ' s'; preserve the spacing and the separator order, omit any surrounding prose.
12 h 26 min
